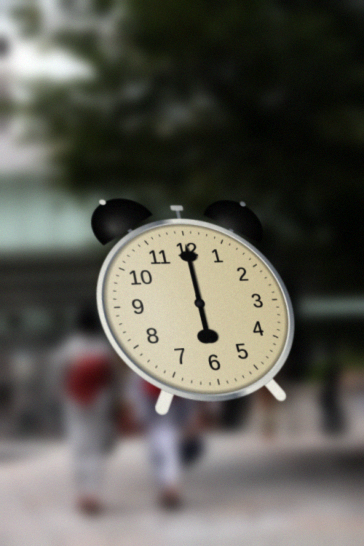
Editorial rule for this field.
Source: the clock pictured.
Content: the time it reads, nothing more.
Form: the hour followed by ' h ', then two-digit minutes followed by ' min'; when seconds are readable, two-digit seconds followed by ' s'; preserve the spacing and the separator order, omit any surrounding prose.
6 h 00 min
